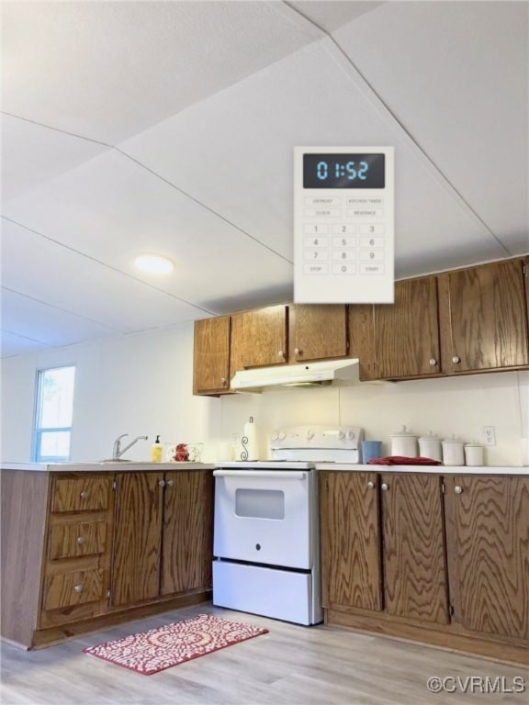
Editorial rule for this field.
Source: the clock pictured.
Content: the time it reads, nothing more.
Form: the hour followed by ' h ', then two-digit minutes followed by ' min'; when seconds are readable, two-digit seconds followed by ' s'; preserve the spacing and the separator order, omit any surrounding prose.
1 h 52 min
